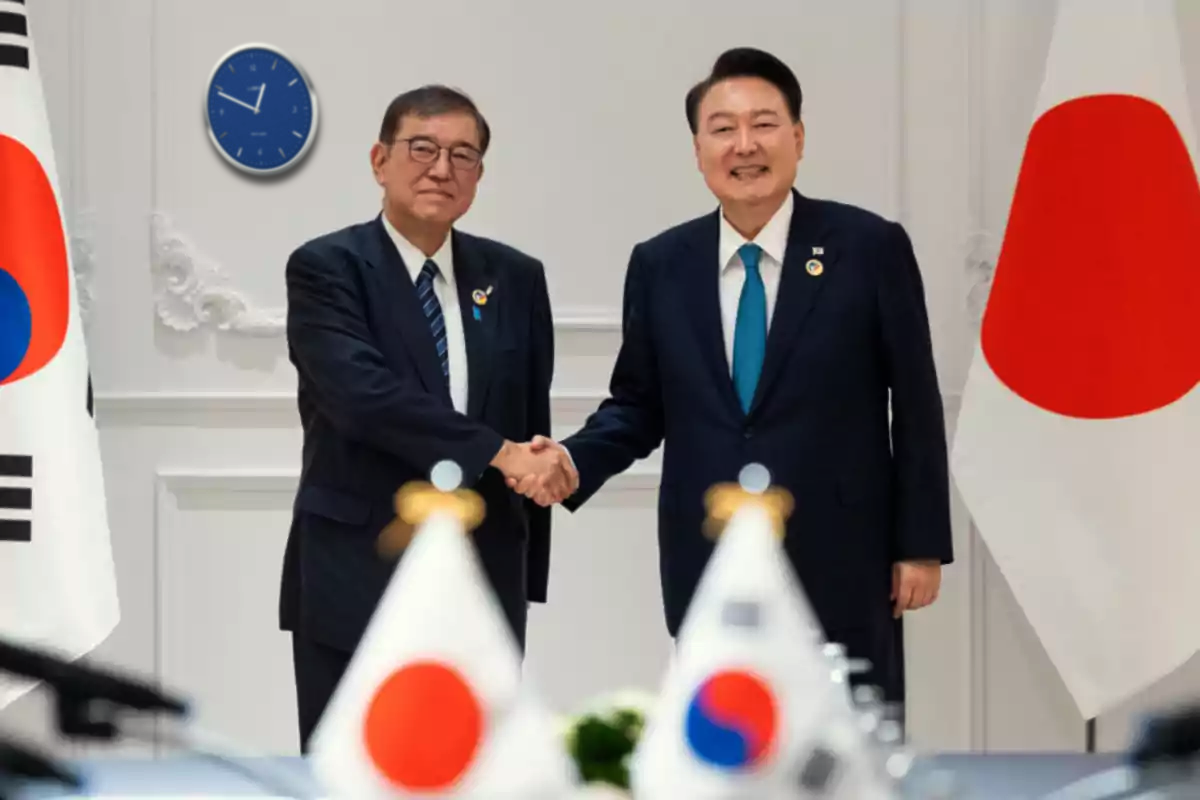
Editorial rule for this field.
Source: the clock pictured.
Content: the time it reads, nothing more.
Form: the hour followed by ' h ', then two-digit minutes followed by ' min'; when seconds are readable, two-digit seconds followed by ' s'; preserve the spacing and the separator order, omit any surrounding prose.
12 h 49 min
